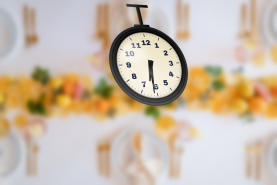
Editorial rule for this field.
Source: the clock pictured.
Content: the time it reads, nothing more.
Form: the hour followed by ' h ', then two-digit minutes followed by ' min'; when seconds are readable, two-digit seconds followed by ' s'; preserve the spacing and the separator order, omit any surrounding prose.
6 h 31 min
